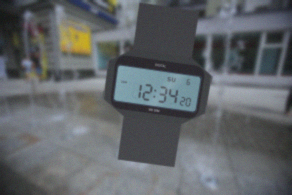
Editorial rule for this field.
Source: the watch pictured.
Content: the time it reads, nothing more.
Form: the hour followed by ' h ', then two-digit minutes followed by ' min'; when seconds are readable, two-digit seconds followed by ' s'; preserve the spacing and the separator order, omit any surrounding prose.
12 h 34 min
